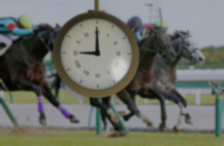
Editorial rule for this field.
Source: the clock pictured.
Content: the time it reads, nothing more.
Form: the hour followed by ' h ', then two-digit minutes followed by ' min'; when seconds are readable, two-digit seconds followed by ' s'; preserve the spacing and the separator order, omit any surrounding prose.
9 h 00 min
